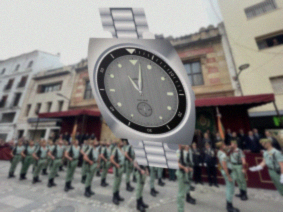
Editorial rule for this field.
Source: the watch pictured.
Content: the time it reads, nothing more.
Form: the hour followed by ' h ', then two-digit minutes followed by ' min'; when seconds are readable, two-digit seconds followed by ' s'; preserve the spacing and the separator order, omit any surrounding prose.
11 h 02 min
